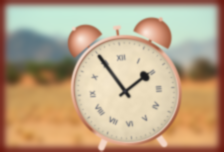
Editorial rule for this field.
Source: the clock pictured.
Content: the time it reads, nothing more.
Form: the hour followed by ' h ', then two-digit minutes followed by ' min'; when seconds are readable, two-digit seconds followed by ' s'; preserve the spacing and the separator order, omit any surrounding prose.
1 h 55 min
